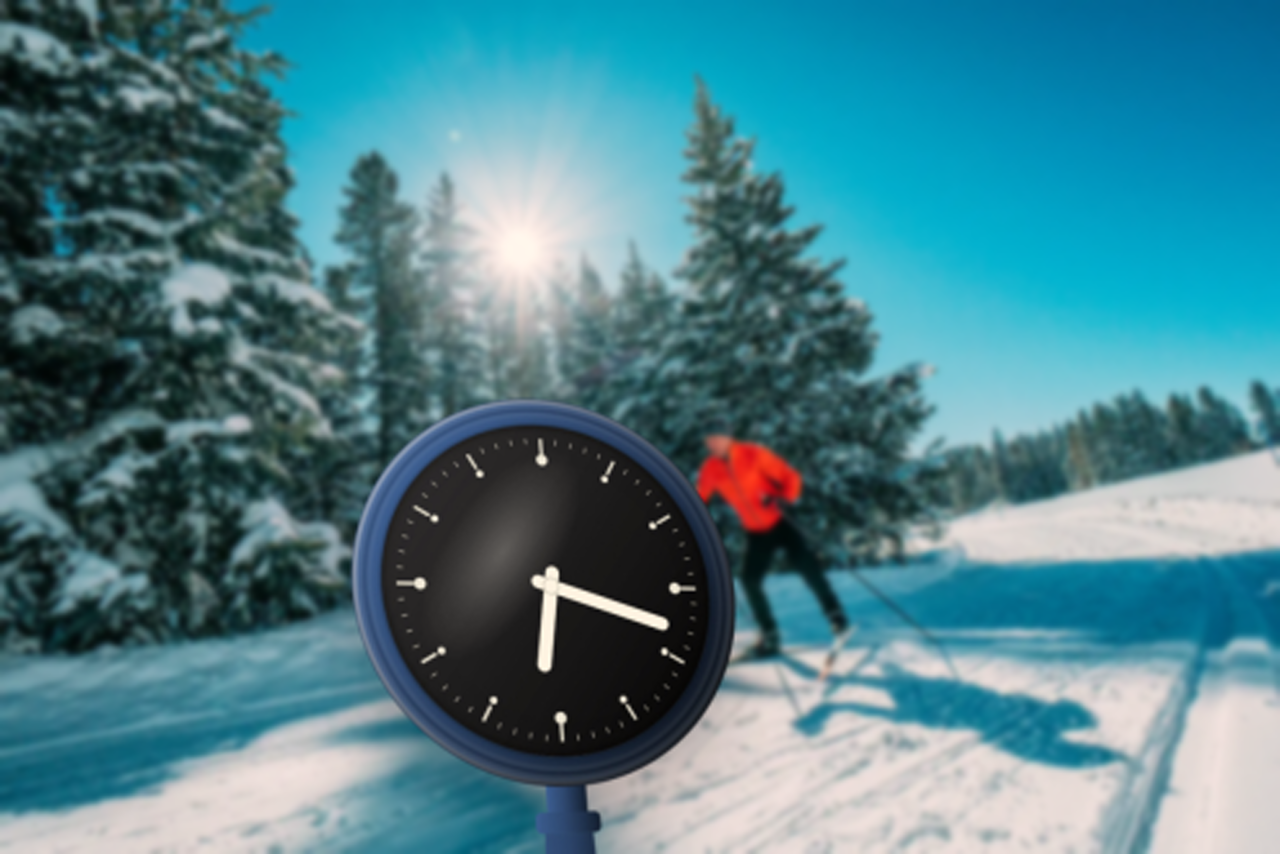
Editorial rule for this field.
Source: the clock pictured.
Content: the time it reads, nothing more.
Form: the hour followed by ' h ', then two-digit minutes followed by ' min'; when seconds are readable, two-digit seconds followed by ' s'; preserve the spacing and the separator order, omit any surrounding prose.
6 h 18 min
